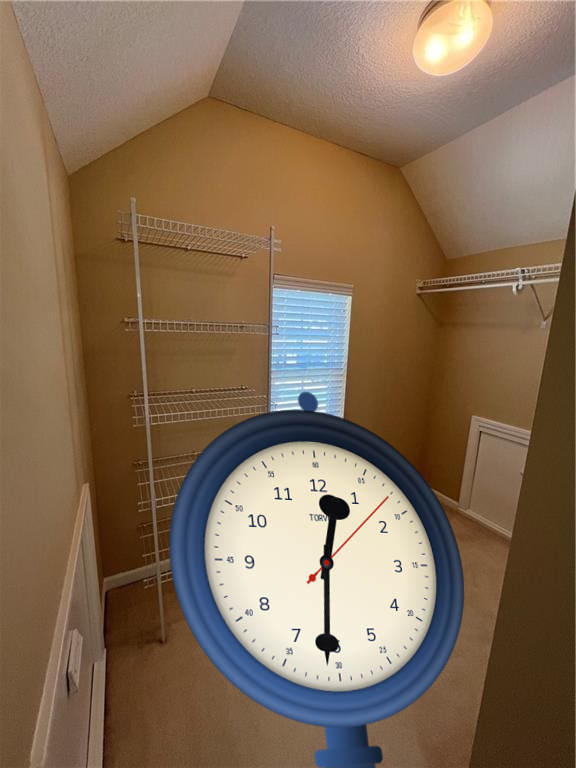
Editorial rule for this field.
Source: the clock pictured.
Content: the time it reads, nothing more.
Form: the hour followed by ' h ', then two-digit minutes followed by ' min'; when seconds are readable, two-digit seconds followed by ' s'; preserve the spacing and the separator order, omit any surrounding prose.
12 h 31 min 08 s
